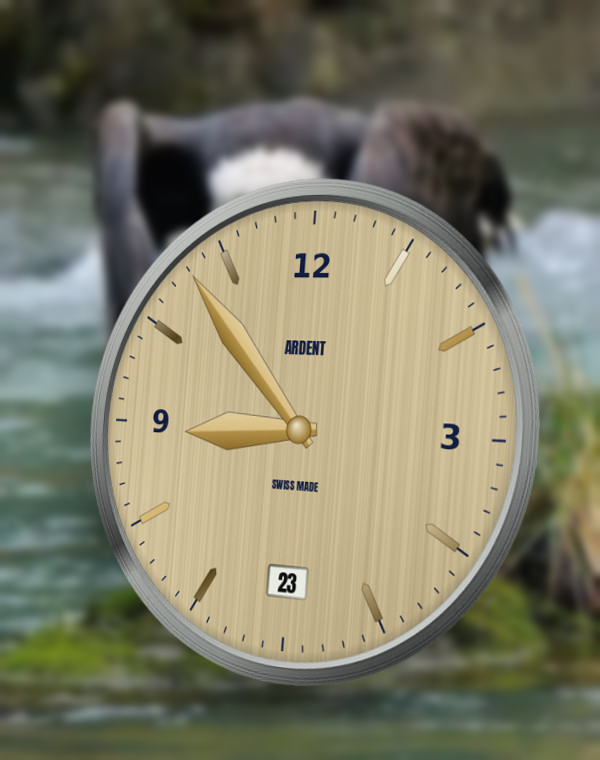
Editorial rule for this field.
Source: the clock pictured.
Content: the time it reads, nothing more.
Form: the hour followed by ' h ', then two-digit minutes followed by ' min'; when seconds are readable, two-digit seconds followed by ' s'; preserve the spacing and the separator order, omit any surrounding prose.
8 h 53 min
